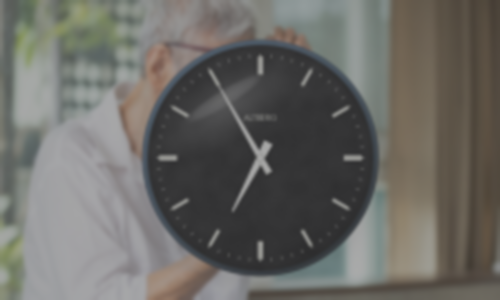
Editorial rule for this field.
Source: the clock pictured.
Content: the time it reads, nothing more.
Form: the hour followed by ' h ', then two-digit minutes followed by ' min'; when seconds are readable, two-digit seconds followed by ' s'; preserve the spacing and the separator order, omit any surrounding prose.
6 h 55 min
